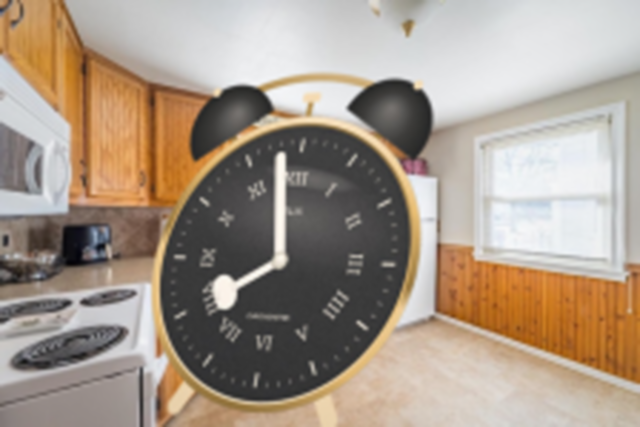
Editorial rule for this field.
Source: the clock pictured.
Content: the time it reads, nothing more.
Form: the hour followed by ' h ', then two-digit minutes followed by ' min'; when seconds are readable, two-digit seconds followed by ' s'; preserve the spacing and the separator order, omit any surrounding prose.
7 h 58 min
